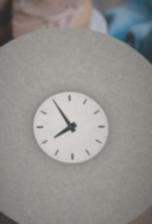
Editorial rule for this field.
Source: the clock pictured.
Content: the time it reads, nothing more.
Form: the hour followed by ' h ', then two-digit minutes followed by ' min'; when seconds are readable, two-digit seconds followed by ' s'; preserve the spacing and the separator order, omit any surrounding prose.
7 h 55 min
